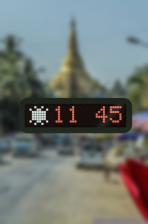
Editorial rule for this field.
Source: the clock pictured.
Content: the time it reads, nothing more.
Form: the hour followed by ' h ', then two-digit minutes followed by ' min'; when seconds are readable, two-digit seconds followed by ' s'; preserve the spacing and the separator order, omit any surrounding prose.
11 h 45 min
